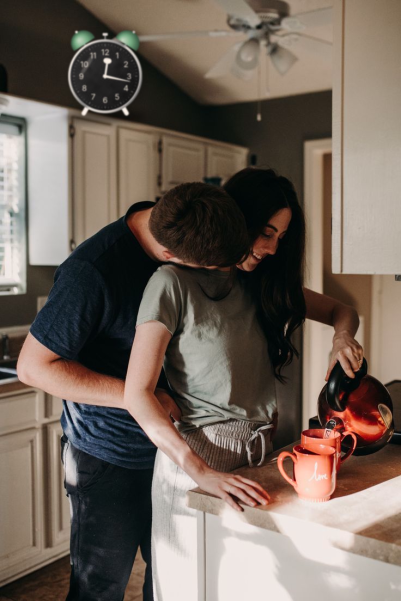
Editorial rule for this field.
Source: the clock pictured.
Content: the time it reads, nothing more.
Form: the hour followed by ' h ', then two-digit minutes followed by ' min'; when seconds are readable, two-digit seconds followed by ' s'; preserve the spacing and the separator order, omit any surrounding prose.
12 h 17 min
